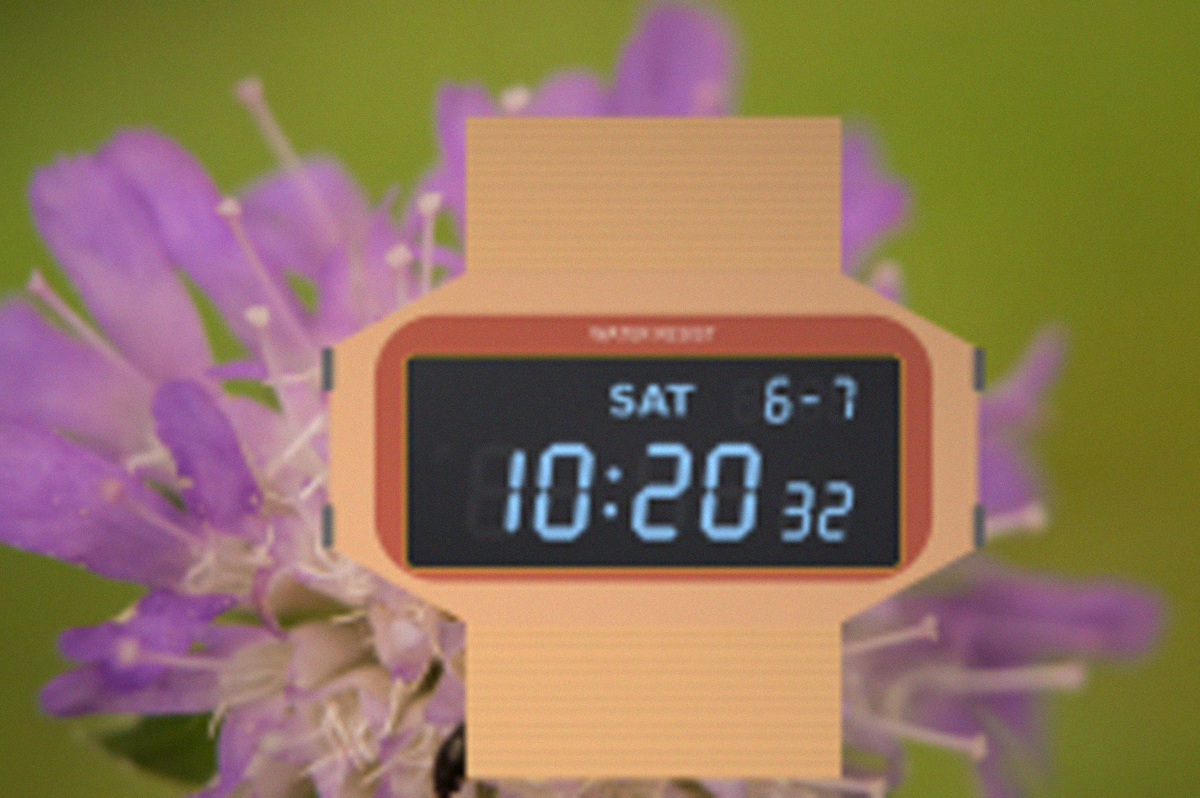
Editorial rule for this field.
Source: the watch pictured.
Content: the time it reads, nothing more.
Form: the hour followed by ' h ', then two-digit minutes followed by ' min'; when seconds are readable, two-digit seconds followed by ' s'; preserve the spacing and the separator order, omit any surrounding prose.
10 h 20 min 32 s
